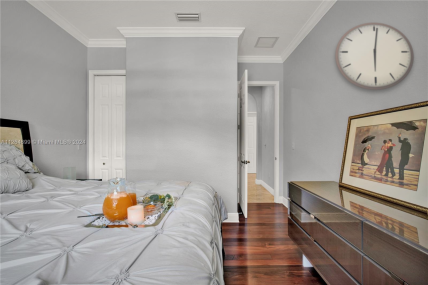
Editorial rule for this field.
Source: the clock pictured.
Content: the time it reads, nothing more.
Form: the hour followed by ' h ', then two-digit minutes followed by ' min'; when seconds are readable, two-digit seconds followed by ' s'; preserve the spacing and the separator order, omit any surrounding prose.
6 h 01 min
